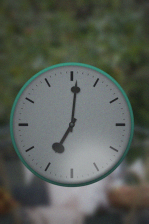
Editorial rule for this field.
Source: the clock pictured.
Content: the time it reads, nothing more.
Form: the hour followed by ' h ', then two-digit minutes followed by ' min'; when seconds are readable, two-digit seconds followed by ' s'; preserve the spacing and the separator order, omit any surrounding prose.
7 h 01 min
